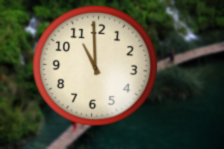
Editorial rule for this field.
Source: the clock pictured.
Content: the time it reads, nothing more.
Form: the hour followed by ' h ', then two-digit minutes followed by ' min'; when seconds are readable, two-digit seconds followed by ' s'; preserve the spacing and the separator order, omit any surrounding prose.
10 h 59 min
